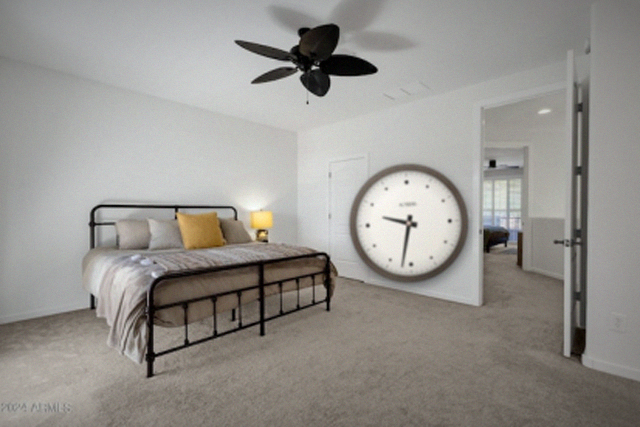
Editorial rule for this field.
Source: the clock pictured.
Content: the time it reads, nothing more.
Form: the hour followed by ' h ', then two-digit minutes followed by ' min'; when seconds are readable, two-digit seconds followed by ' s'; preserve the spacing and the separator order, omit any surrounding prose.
9 h 32 min
